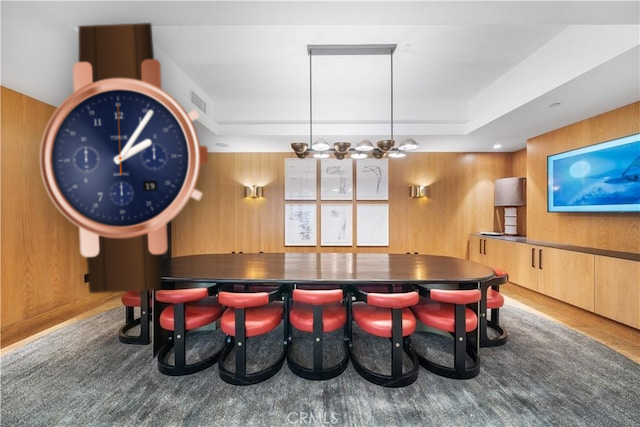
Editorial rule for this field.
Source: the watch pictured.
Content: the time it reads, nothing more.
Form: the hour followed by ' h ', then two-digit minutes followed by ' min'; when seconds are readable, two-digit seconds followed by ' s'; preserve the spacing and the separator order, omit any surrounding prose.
2 h 06 min
